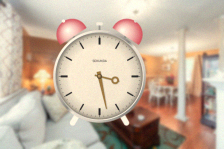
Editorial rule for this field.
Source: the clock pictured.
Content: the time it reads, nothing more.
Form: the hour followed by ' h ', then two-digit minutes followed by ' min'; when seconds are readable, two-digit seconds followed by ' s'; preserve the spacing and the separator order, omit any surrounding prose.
3 h 28 min
